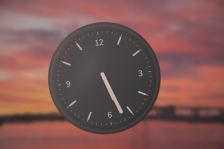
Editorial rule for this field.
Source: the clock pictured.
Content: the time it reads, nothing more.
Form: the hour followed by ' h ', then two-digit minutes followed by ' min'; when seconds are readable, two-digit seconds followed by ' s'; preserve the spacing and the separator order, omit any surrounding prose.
5 h 27 min
